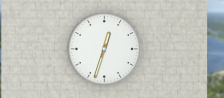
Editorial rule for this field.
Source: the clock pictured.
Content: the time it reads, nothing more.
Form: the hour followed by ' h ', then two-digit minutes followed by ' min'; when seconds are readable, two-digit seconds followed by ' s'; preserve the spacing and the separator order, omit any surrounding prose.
12 h 33 min
